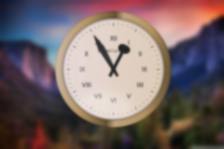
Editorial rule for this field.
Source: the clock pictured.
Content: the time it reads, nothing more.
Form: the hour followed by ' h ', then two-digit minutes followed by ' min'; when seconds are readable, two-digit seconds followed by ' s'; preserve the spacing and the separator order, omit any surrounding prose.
12 h 55 min
